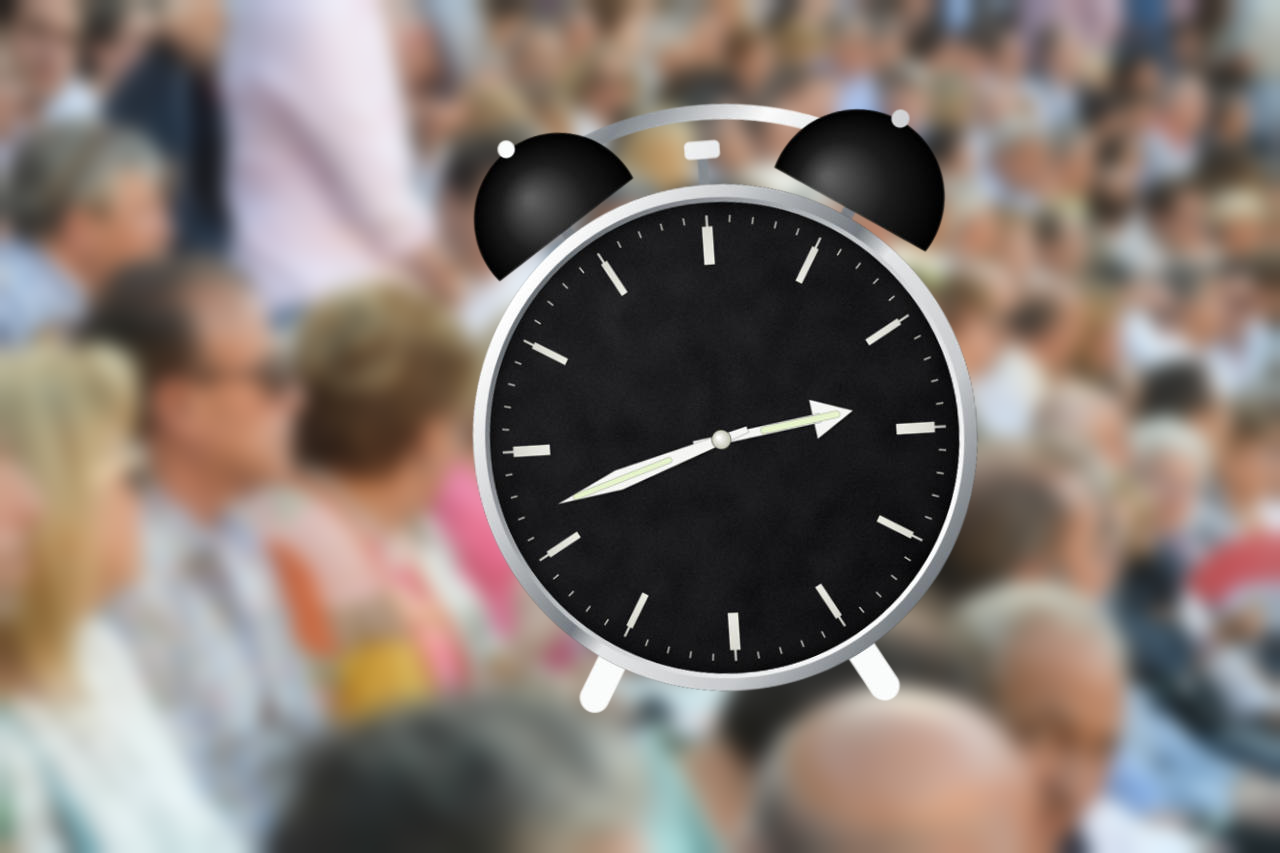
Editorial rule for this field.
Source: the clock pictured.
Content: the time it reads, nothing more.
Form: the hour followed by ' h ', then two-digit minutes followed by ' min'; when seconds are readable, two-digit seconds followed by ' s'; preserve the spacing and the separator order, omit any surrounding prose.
2 h 42 min
